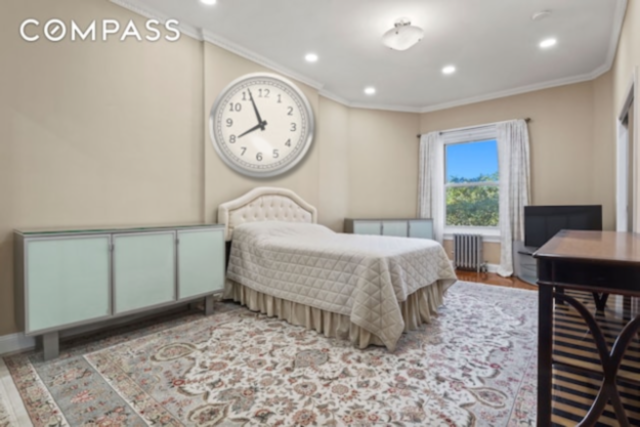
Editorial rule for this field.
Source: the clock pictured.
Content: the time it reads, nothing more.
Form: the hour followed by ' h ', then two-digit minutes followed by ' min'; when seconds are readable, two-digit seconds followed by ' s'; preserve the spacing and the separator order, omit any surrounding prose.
7 h 56 min
